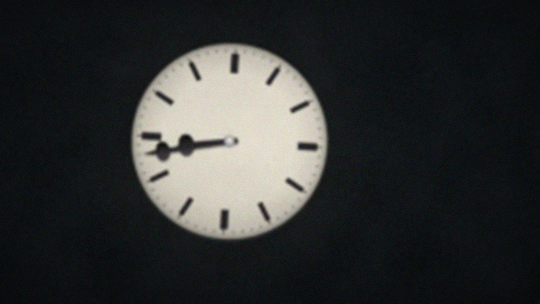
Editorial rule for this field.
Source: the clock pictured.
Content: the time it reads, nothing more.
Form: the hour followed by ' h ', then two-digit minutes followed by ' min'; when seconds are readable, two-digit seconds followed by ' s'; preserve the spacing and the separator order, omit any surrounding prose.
8 h 43 min
